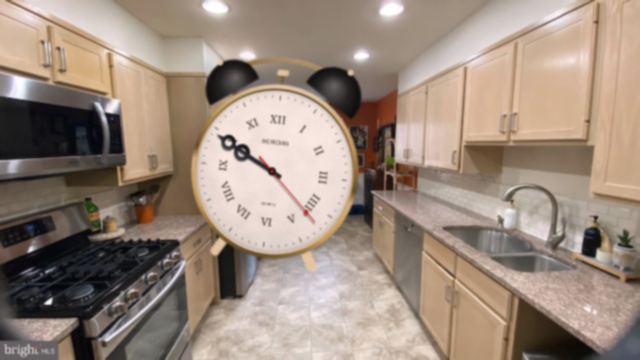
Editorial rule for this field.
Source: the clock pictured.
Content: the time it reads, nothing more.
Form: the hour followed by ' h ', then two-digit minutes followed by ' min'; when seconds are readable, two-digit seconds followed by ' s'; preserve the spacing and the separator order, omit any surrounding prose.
9 h 49 min 22 s
